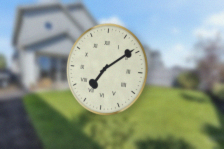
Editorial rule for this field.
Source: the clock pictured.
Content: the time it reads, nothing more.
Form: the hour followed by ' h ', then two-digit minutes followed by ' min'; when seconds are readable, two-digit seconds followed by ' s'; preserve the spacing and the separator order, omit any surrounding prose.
7 h 09 min
